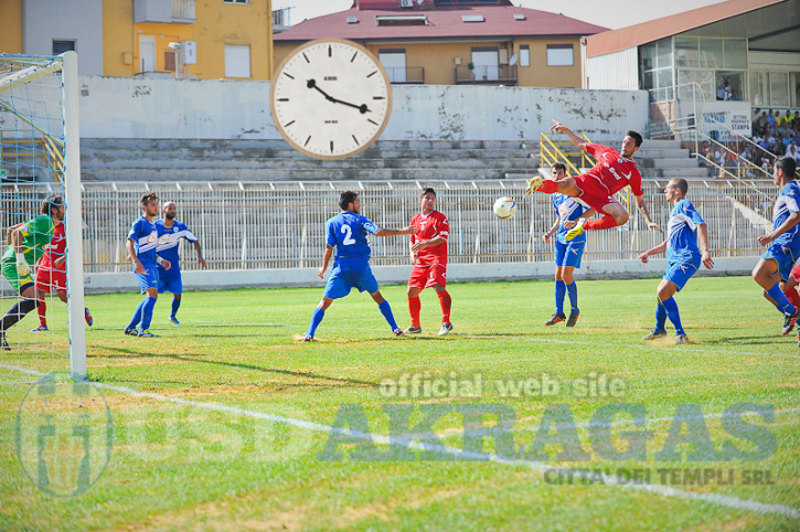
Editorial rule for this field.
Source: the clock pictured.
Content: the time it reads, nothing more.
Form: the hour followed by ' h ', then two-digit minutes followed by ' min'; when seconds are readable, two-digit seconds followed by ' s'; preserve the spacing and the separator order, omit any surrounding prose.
10 h 18 min
